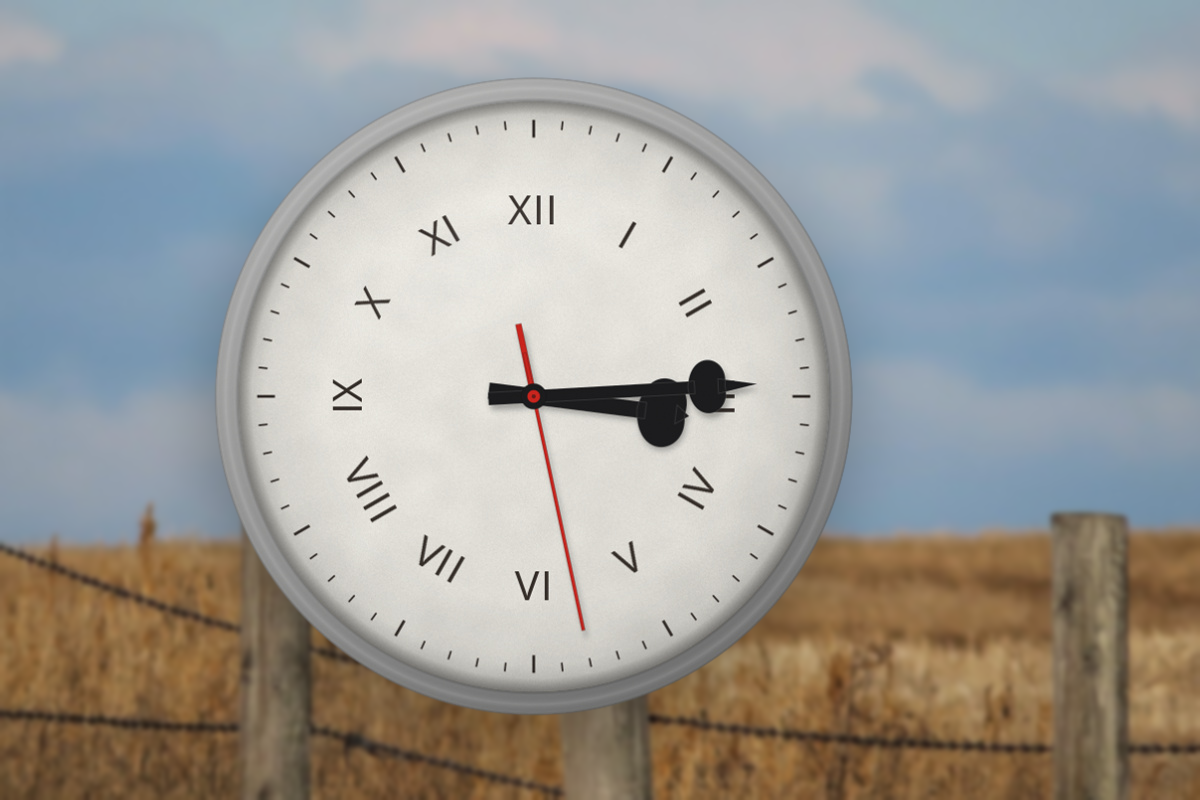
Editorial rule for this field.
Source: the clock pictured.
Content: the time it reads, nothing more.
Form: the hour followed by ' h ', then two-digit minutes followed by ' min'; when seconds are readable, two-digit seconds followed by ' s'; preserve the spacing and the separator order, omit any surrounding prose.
3 h 14 min 28 s
